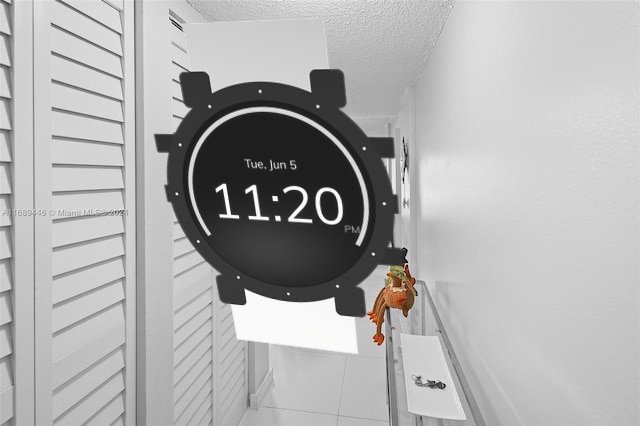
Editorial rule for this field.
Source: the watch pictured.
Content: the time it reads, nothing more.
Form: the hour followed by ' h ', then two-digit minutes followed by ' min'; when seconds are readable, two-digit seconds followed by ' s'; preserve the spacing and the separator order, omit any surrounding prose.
11 h 20 min
